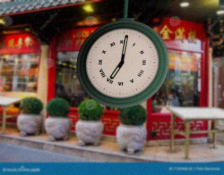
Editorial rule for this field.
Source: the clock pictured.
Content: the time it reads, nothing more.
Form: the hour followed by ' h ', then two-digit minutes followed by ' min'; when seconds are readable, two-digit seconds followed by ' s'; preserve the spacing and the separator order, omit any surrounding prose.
7 h 01 min
